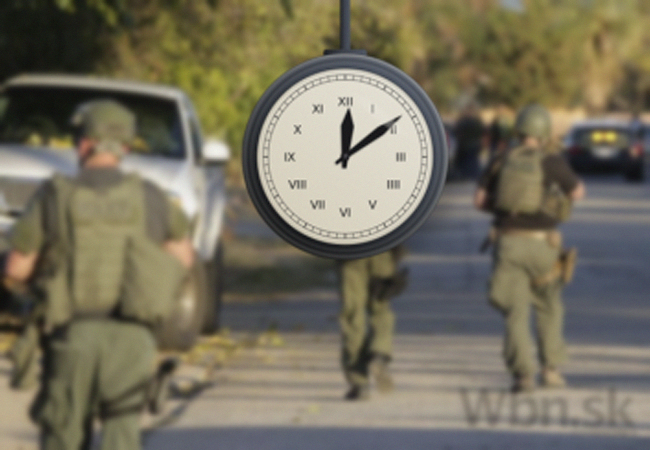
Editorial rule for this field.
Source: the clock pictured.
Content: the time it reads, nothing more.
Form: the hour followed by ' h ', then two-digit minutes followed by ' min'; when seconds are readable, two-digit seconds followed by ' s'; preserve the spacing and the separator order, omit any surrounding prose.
12 h 09 min
